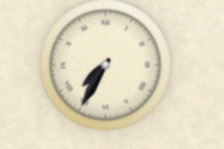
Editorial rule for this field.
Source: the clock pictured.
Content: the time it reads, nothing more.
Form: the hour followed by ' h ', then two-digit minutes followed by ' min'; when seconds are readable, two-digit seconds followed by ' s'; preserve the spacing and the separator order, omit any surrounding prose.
7 h 35 min
